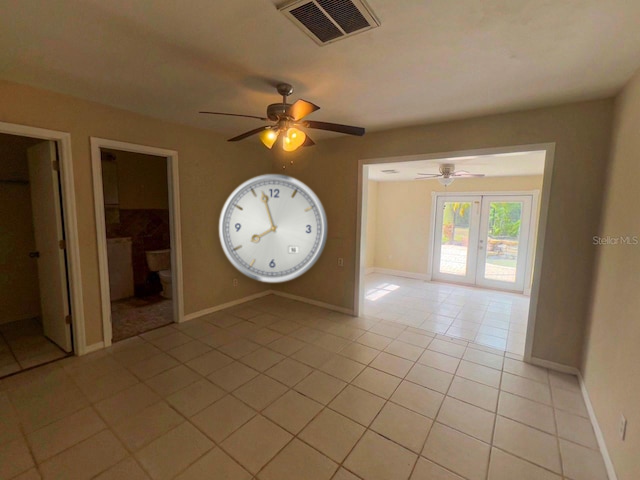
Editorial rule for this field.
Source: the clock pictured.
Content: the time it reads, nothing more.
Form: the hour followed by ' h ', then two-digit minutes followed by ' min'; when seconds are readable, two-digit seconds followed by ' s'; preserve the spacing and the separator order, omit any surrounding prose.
7 h 57 min
